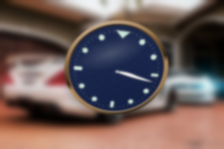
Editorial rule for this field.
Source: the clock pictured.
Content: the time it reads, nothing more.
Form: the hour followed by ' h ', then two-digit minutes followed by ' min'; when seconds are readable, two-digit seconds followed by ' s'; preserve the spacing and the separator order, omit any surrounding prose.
3 h 17 min
